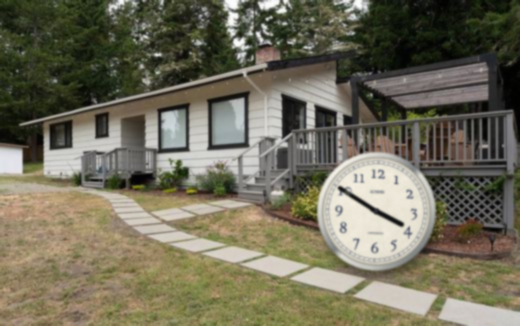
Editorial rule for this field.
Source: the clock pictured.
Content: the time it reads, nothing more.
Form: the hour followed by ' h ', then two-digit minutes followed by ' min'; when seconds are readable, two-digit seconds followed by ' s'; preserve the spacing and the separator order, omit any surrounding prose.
3 h 50 min
